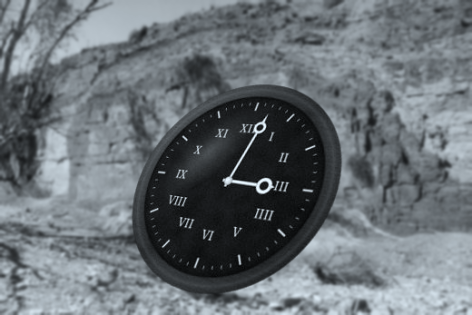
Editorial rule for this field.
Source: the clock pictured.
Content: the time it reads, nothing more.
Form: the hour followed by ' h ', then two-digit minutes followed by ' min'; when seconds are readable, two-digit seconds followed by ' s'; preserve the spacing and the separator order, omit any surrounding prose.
3 h 02 min
